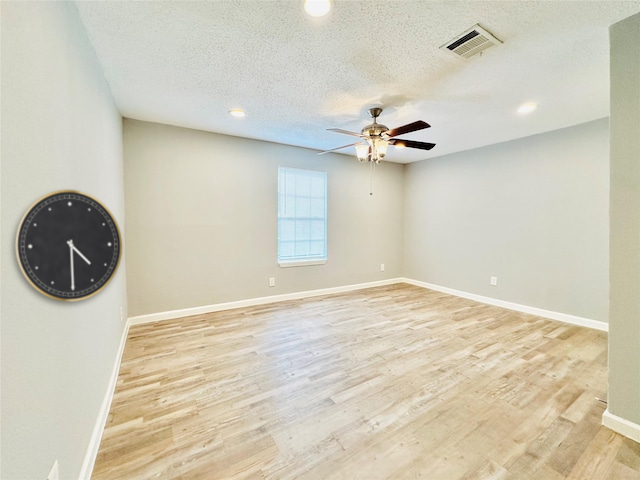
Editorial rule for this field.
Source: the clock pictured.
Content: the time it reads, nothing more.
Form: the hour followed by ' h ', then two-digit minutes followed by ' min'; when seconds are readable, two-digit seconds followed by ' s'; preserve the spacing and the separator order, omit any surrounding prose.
4 h 30 min
